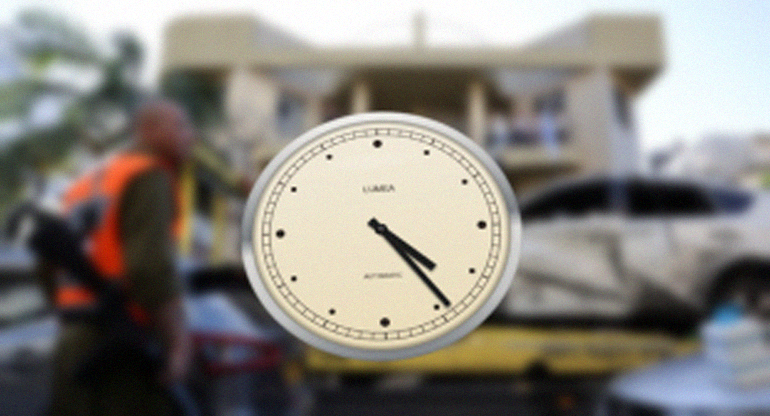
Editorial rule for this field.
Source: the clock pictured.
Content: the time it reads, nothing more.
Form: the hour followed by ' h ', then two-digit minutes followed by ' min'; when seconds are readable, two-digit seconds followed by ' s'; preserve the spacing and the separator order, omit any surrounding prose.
4 h 24 min
